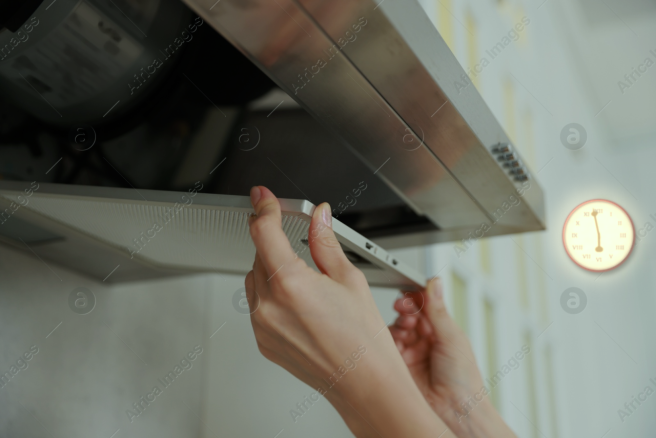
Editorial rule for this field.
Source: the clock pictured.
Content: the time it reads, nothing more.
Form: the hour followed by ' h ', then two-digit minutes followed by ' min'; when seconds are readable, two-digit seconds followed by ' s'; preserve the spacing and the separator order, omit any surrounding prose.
5 h 58 min
